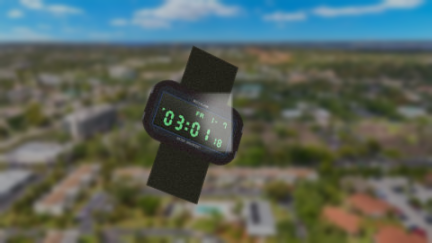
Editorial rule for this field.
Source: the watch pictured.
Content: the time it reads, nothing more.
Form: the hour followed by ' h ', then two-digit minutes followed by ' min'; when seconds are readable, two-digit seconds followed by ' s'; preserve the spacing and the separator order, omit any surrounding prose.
3 h 01 min 18 s
